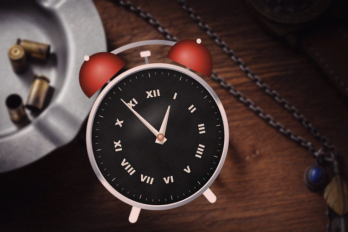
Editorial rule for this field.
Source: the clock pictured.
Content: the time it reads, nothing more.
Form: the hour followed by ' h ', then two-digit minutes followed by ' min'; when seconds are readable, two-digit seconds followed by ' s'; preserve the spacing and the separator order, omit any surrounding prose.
12 h 54 min
